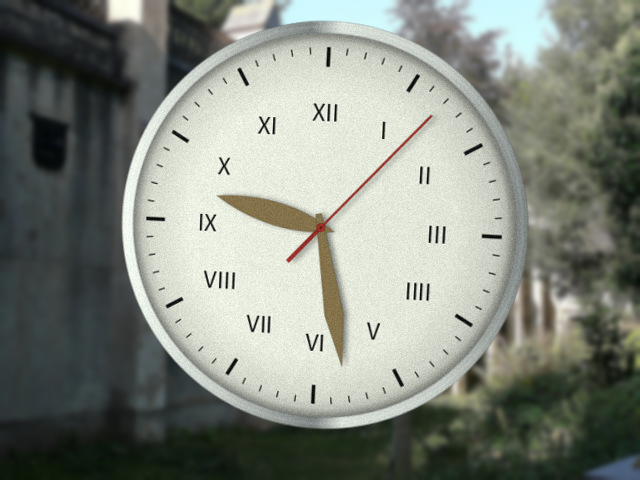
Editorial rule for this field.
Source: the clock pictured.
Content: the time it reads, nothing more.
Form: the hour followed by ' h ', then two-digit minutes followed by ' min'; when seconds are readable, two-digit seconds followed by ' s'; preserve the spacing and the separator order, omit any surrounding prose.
9 h 28 min 07 s
